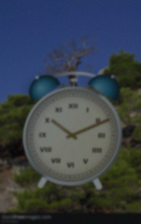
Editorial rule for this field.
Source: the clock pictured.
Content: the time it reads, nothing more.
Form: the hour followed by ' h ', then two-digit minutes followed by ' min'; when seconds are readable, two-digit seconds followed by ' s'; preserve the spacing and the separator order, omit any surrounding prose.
10 h 11 min
